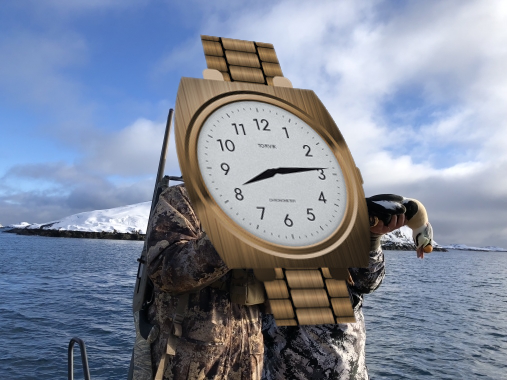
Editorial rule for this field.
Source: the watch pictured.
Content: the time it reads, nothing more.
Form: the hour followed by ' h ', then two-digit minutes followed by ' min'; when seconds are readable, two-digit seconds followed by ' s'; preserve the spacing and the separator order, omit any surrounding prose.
8 h 14 min
